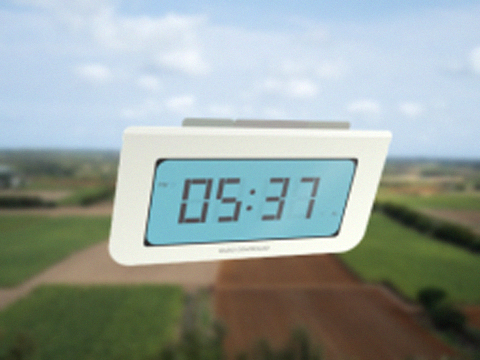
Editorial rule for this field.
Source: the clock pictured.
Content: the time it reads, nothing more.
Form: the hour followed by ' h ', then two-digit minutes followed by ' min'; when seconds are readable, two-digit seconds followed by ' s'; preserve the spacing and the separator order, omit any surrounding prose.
5 h 37 min
